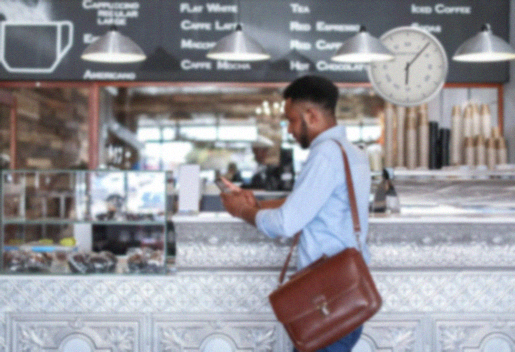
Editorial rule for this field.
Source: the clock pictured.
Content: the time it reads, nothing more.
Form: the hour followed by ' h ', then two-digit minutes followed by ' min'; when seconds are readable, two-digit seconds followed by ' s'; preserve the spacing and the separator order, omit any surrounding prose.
6 h 07 min
